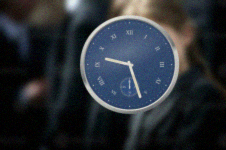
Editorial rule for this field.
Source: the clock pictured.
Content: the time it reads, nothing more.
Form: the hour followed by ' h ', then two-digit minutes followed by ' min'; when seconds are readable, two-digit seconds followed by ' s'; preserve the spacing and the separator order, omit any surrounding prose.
9 h 27 min
